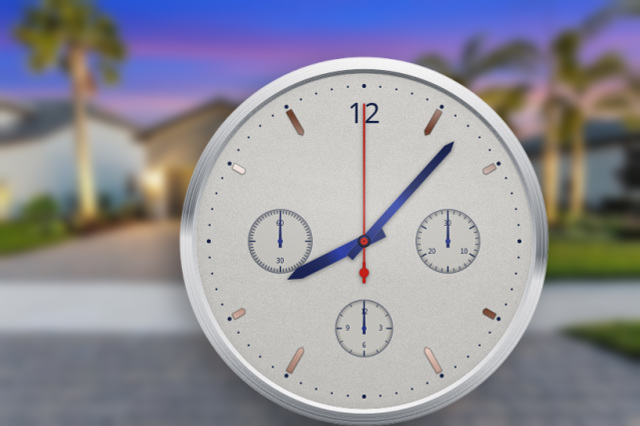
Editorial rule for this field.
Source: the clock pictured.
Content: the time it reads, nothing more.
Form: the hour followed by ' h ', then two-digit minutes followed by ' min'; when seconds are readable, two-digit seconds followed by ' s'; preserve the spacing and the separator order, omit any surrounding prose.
8 h 07 min
